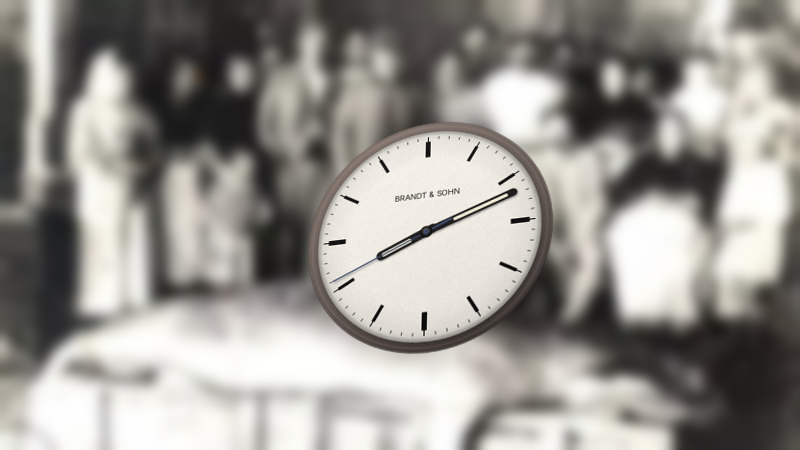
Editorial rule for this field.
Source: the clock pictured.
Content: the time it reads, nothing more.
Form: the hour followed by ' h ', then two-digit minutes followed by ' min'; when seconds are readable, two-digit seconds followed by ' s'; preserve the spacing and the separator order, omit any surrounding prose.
8 h 11 min 41 s
